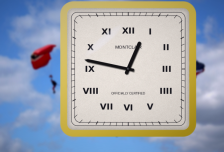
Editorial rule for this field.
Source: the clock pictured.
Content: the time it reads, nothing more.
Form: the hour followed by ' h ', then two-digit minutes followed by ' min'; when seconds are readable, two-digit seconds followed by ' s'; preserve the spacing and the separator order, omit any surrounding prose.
12 h 47 min
